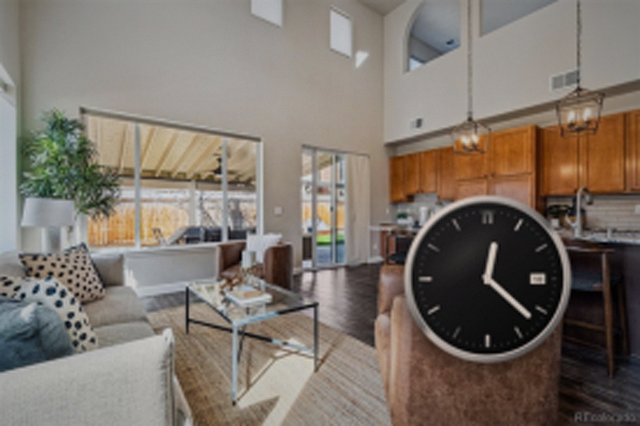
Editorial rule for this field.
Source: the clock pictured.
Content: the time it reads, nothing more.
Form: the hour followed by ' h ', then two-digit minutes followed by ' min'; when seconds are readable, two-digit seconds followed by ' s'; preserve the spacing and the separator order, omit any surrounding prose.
12 h 22 min
